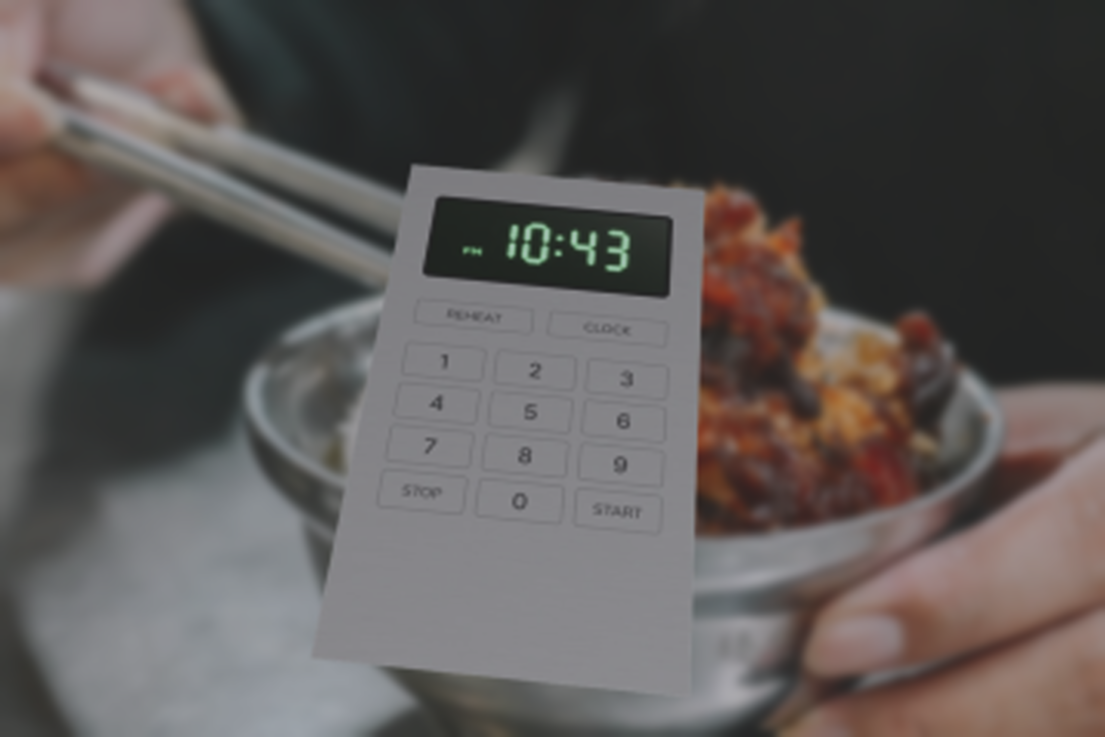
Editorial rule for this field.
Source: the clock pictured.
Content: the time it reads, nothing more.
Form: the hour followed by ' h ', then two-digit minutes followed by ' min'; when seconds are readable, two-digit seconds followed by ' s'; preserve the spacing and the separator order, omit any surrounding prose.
10 h 43 min
